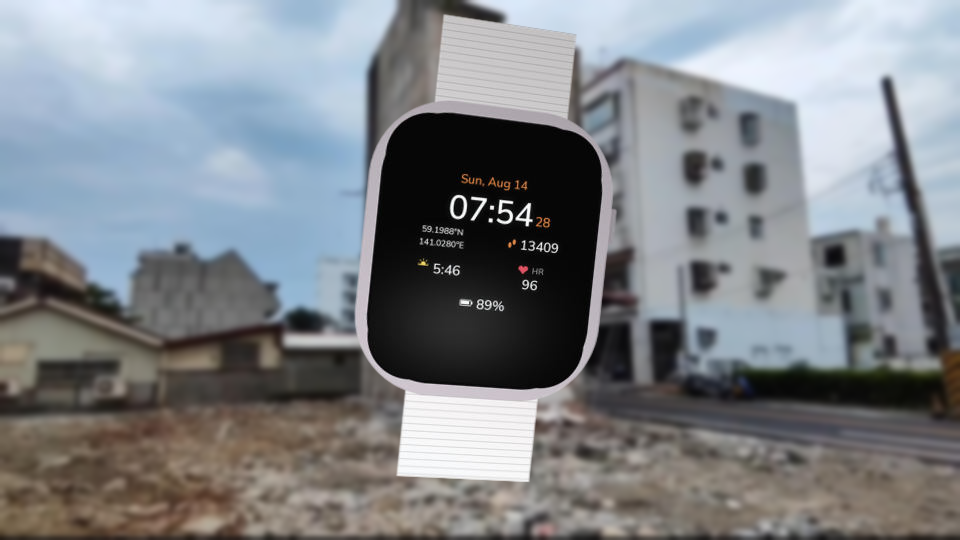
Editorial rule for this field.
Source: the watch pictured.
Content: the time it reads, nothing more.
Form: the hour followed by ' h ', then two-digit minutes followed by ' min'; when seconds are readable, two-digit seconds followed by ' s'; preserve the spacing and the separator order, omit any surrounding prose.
7 h 54 min 28 s
